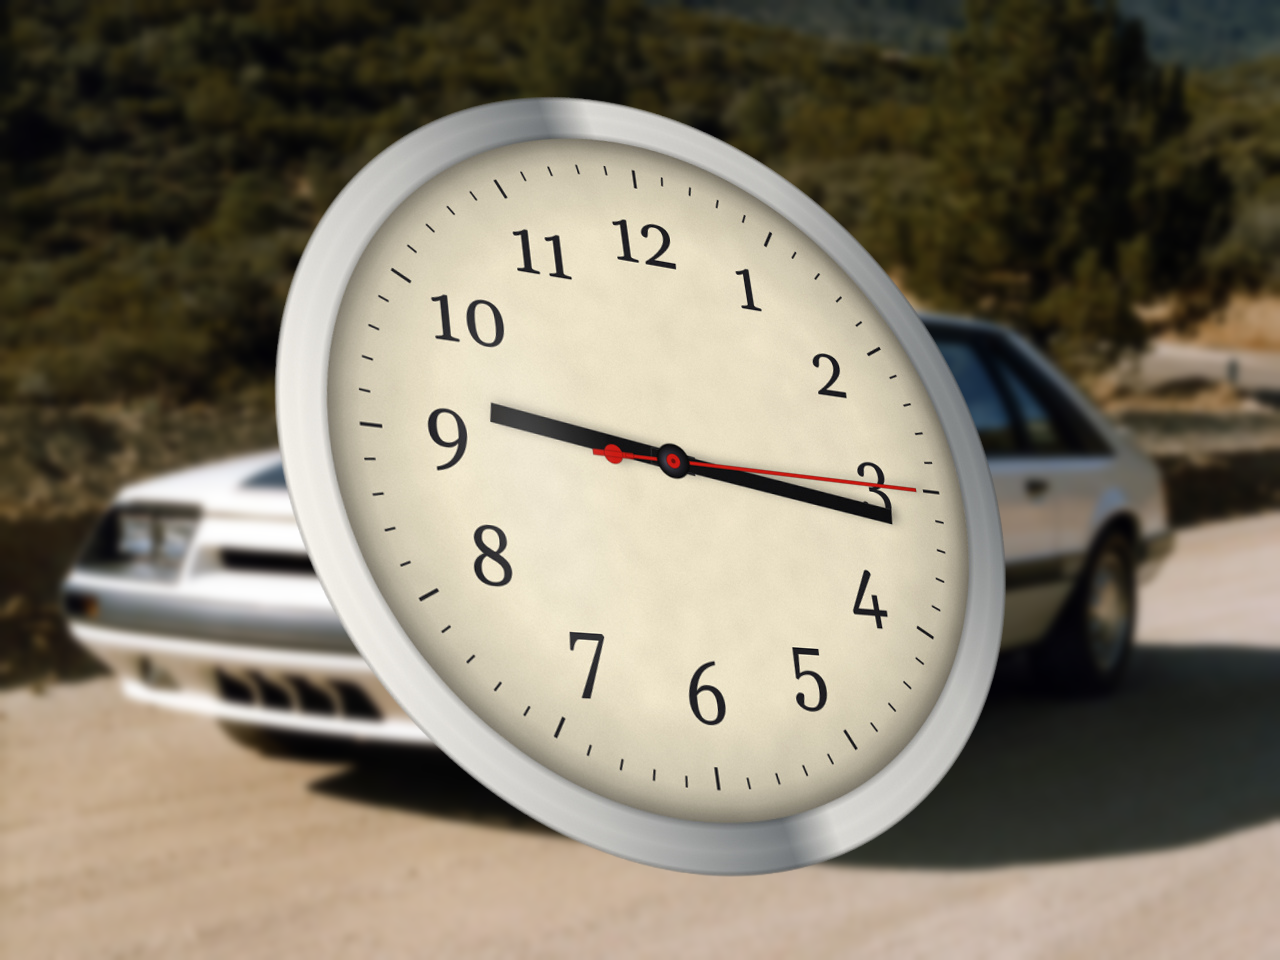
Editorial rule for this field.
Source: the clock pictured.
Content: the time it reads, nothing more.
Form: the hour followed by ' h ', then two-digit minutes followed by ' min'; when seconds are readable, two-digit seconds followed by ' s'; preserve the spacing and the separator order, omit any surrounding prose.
9 h 16 min 15 s
